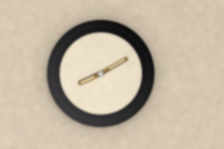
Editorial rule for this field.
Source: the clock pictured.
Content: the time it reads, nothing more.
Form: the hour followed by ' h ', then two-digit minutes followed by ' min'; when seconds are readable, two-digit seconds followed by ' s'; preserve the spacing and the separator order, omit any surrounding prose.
8 h 10 min
